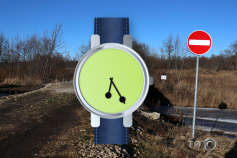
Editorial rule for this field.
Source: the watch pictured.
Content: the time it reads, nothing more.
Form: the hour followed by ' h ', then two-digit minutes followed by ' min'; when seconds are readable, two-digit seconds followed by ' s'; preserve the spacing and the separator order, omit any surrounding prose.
6 h 25 min
